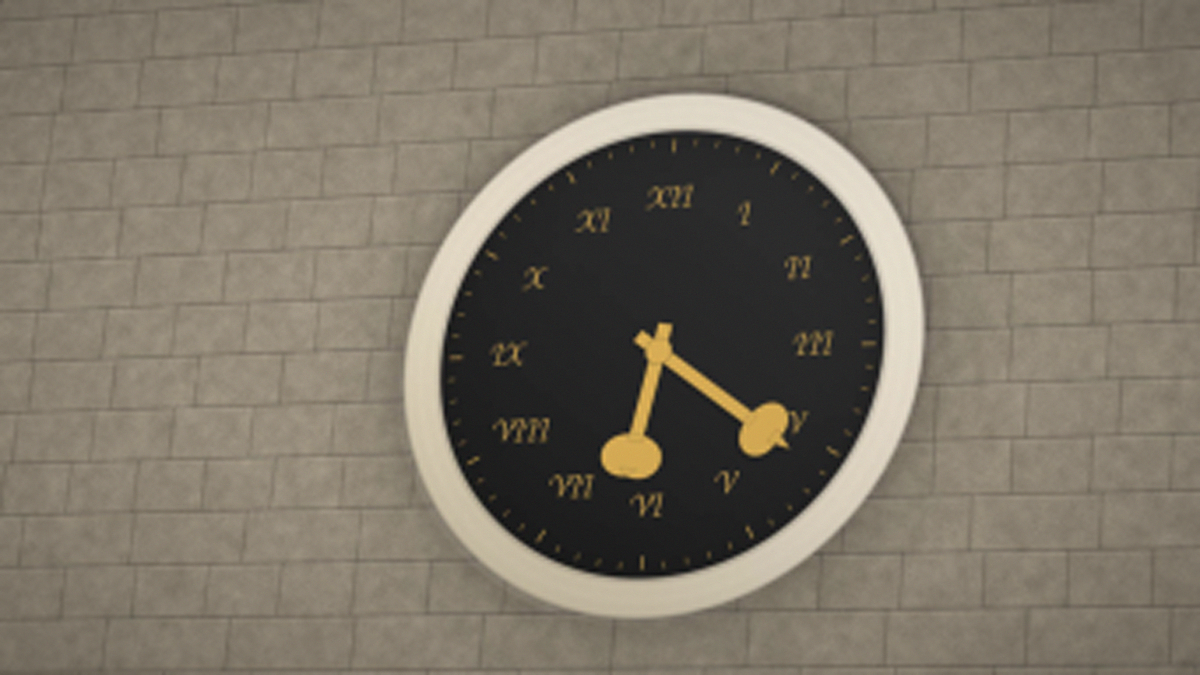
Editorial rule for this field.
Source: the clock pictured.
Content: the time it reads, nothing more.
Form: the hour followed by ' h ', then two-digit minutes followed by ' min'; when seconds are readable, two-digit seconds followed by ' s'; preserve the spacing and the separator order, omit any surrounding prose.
6 h 21 min
